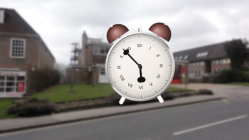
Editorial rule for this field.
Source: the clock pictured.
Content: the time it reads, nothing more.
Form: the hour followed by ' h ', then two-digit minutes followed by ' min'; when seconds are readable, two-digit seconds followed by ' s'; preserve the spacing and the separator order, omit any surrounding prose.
5 h 53 min
